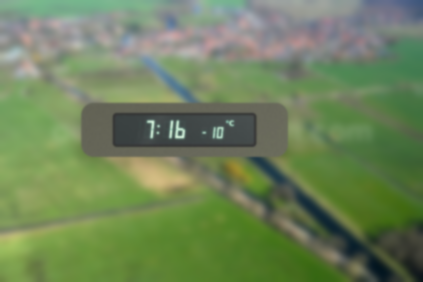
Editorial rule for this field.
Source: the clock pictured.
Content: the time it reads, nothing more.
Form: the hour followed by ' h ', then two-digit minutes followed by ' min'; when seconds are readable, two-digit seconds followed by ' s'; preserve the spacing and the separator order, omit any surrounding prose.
7 h 16 min
